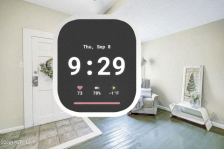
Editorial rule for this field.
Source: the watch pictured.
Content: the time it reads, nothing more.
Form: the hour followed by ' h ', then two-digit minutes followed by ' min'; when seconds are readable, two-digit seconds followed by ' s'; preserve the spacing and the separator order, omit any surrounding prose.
9 h 29 min
